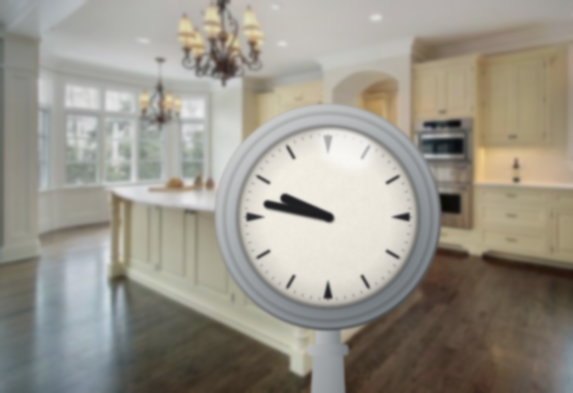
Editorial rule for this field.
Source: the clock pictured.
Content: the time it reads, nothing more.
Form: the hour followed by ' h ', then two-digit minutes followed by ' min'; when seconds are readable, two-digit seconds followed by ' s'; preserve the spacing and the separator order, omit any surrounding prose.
9 h 47 min
